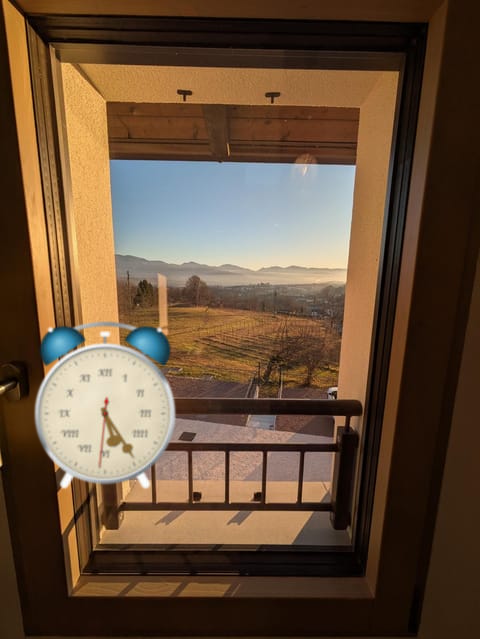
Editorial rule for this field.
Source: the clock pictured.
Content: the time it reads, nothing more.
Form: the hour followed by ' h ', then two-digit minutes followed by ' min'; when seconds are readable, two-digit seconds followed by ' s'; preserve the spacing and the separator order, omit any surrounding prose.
5 h 24 min 31 s
